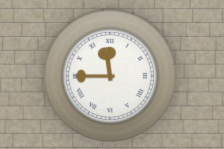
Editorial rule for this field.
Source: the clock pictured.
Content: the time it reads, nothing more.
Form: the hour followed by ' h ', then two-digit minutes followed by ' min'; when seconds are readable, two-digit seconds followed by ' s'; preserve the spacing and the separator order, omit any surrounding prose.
11 h 45 min
